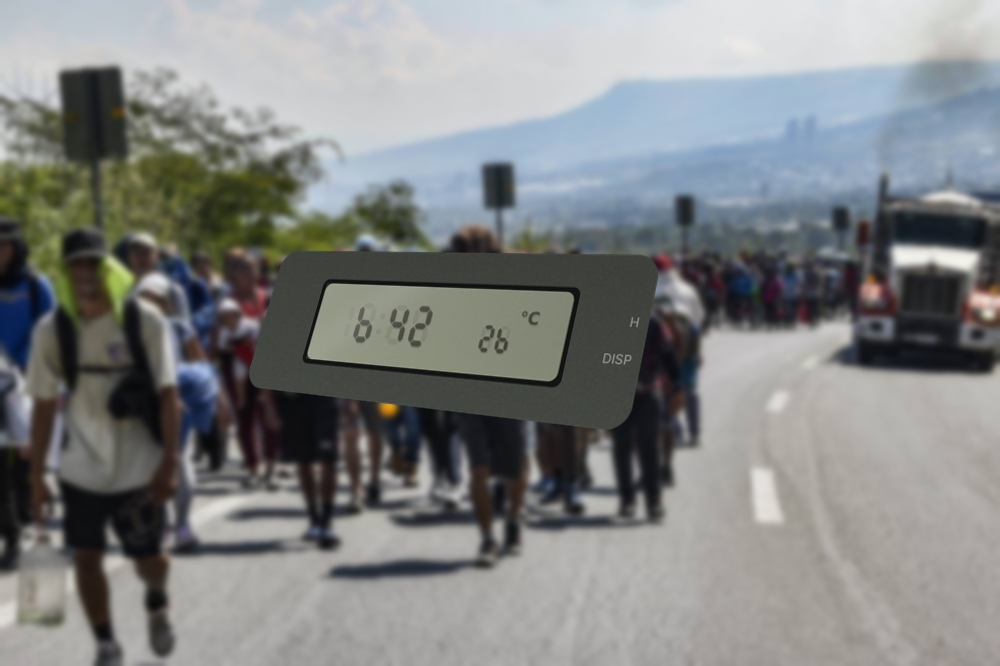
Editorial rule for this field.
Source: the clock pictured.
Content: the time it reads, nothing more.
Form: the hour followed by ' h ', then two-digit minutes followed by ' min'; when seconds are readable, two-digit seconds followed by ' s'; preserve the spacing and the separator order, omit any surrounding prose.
6 h 42 min
